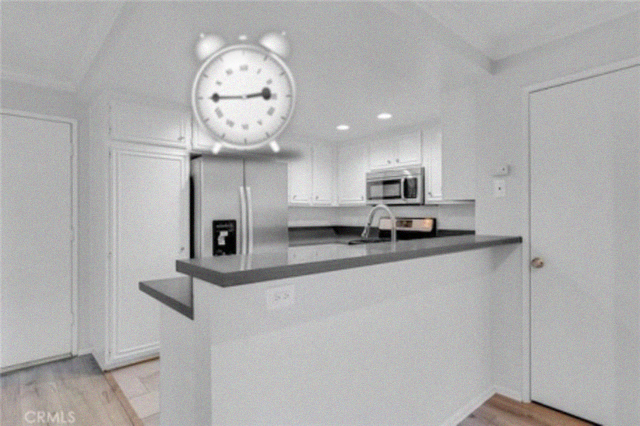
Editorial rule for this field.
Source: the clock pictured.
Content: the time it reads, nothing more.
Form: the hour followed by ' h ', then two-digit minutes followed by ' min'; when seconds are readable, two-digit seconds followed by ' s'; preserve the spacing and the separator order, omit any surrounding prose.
2 h 45 min
